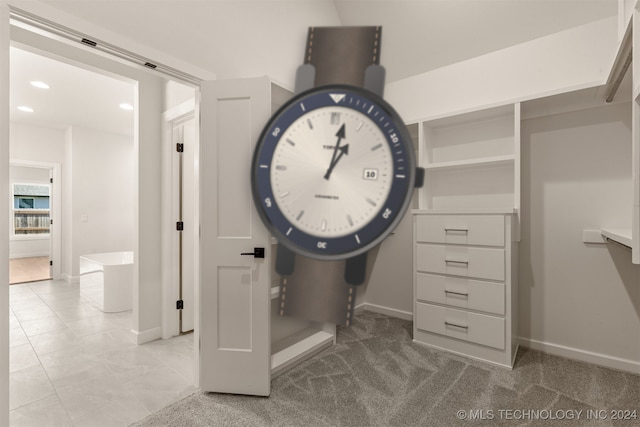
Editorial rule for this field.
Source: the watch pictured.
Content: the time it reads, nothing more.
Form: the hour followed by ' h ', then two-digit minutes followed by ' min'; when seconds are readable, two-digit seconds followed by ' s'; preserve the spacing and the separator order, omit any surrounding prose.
1 h 02 min
